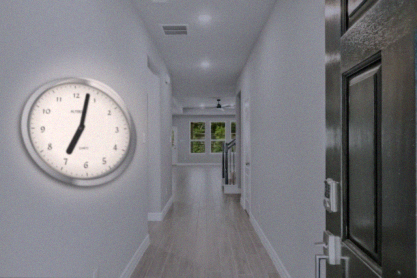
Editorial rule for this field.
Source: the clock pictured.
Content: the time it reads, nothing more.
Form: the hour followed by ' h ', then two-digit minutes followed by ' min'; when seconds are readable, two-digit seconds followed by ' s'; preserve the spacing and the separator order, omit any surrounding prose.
7 h 03 min
